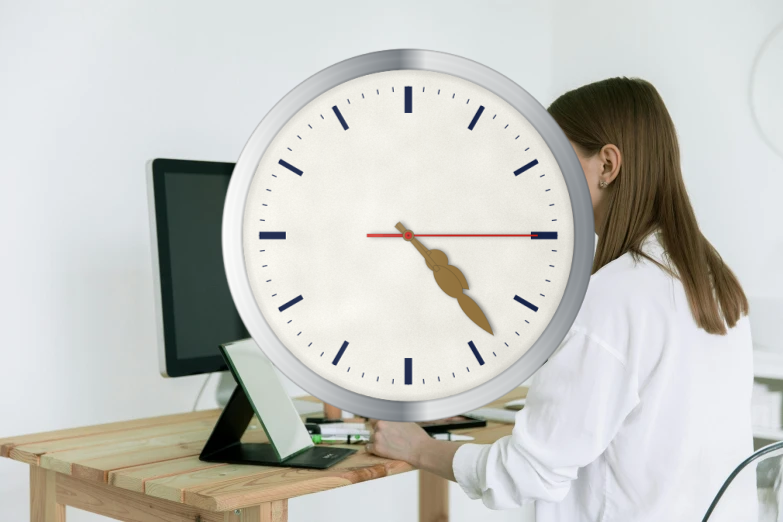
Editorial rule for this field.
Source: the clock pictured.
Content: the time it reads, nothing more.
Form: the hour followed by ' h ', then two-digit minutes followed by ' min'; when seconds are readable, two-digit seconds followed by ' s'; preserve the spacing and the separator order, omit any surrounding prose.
4 h 23 min 15 s
